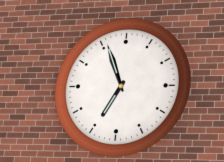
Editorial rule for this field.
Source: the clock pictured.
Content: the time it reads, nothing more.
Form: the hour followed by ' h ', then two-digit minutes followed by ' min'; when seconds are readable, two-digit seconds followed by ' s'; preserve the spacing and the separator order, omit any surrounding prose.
6 h 56 min
